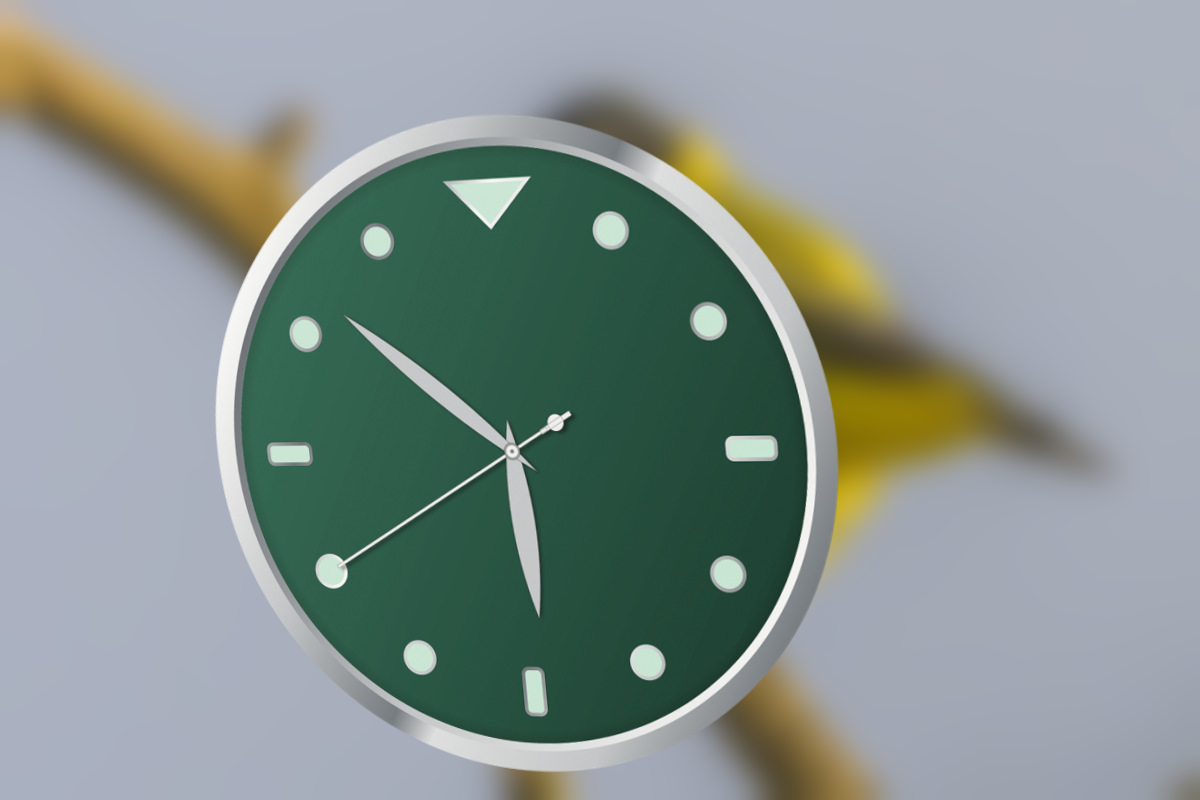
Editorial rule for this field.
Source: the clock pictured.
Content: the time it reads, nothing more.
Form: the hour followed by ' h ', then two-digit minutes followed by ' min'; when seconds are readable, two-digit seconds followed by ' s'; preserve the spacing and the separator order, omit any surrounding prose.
5 h 51 min 40 s
